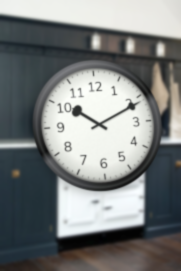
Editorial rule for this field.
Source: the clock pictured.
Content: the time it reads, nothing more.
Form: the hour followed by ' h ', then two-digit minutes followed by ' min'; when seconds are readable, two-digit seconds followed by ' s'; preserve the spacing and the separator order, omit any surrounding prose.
10 h 11 min
